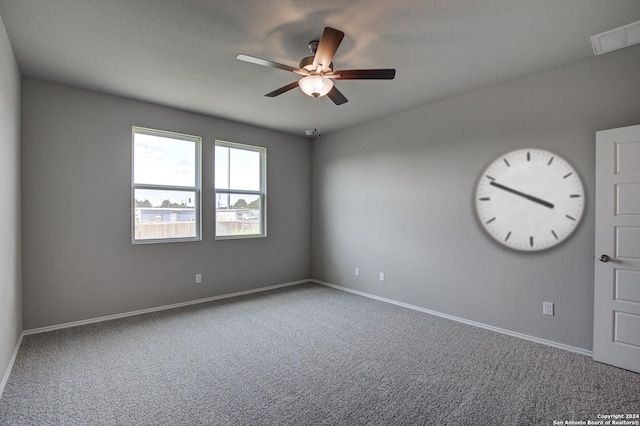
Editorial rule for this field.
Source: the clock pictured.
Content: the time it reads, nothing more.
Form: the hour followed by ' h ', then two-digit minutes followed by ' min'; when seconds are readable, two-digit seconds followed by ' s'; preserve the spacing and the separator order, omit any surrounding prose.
3 h 49 min
